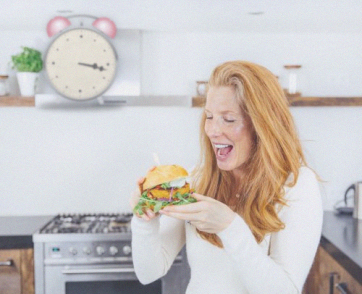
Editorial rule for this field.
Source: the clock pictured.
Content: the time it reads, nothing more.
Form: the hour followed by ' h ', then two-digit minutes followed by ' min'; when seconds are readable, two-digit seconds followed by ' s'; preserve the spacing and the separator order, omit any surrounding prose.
3 h 17 min
